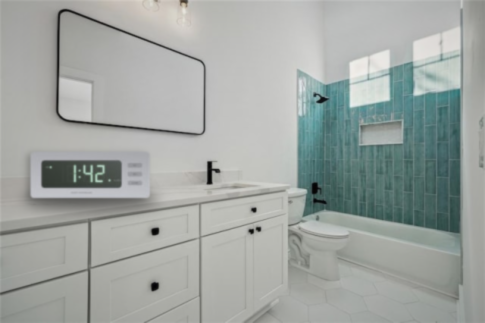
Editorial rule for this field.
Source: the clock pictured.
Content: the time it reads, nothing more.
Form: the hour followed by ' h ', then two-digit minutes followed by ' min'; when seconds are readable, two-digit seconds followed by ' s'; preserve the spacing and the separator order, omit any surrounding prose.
1 h 42 min
